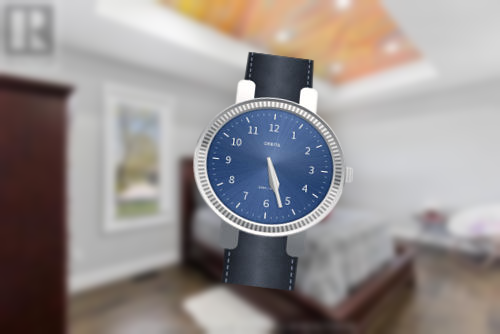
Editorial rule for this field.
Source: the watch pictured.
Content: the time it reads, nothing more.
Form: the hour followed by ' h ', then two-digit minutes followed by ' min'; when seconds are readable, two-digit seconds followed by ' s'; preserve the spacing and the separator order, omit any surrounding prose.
5 h 27 min
